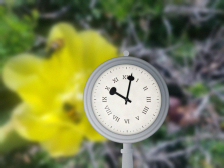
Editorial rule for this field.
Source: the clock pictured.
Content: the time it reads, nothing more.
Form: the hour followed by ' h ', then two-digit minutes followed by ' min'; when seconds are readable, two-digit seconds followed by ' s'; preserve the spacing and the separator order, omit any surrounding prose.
10 h 02 min
